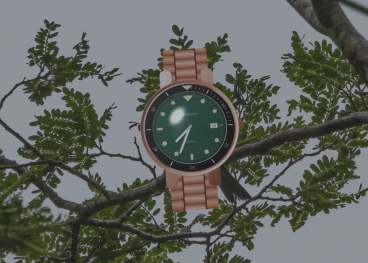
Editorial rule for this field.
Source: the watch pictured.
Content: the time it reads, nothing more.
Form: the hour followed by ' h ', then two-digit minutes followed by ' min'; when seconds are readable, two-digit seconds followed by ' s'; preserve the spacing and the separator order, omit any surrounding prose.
7 h 34 min
